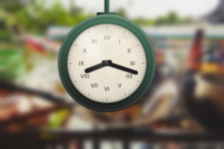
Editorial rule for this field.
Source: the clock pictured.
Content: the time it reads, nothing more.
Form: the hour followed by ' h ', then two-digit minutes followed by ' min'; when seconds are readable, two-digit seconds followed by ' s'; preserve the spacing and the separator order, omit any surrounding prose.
8 h 18 min
